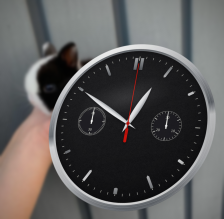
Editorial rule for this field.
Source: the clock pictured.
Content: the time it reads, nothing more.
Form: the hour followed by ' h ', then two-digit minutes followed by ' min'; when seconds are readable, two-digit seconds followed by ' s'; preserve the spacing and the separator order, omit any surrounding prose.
12 h 50 min
